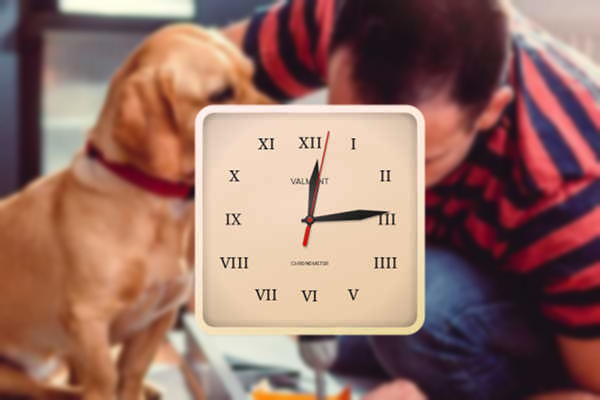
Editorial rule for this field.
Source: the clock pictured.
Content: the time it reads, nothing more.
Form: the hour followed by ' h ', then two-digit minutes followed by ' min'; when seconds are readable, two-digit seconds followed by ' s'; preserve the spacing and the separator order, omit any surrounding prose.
12 h 14 min 02 s
